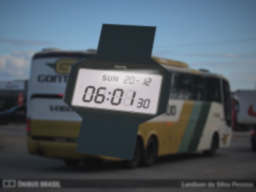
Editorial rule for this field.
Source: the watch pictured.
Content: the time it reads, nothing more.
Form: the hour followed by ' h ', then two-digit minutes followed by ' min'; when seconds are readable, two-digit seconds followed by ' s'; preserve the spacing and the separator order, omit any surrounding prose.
6 h 01 min
